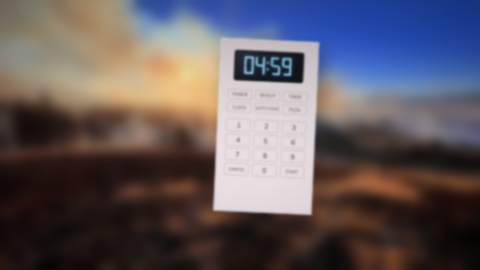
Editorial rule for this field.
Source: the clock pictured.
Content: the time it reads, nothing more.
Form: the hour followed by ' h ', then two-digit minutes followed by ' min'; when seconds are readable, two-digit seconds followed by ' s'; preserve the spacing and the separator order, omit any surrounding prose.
4 h 59 min
